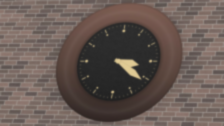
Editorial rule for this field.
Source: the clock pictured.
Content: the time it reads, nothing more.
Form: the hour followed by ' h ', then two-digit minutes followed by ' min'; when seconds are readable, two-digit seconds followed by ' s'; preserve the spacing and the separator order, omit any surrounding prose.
3 h 21 min
